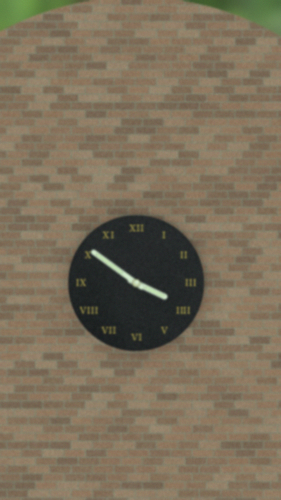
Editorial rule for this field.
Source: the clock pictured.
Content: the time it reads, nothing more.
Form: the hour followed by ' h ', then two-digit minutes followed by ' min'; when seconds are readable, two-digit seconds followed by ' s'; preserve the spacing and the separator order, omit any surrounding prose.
3 h 51 min
